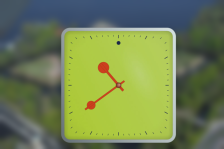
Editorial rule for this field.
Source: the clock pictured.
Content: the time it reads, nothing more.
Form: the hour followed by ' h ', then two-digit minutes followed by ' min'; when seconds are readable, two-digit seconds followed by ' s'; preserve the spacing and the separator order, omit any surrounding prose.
10 h 39 min
